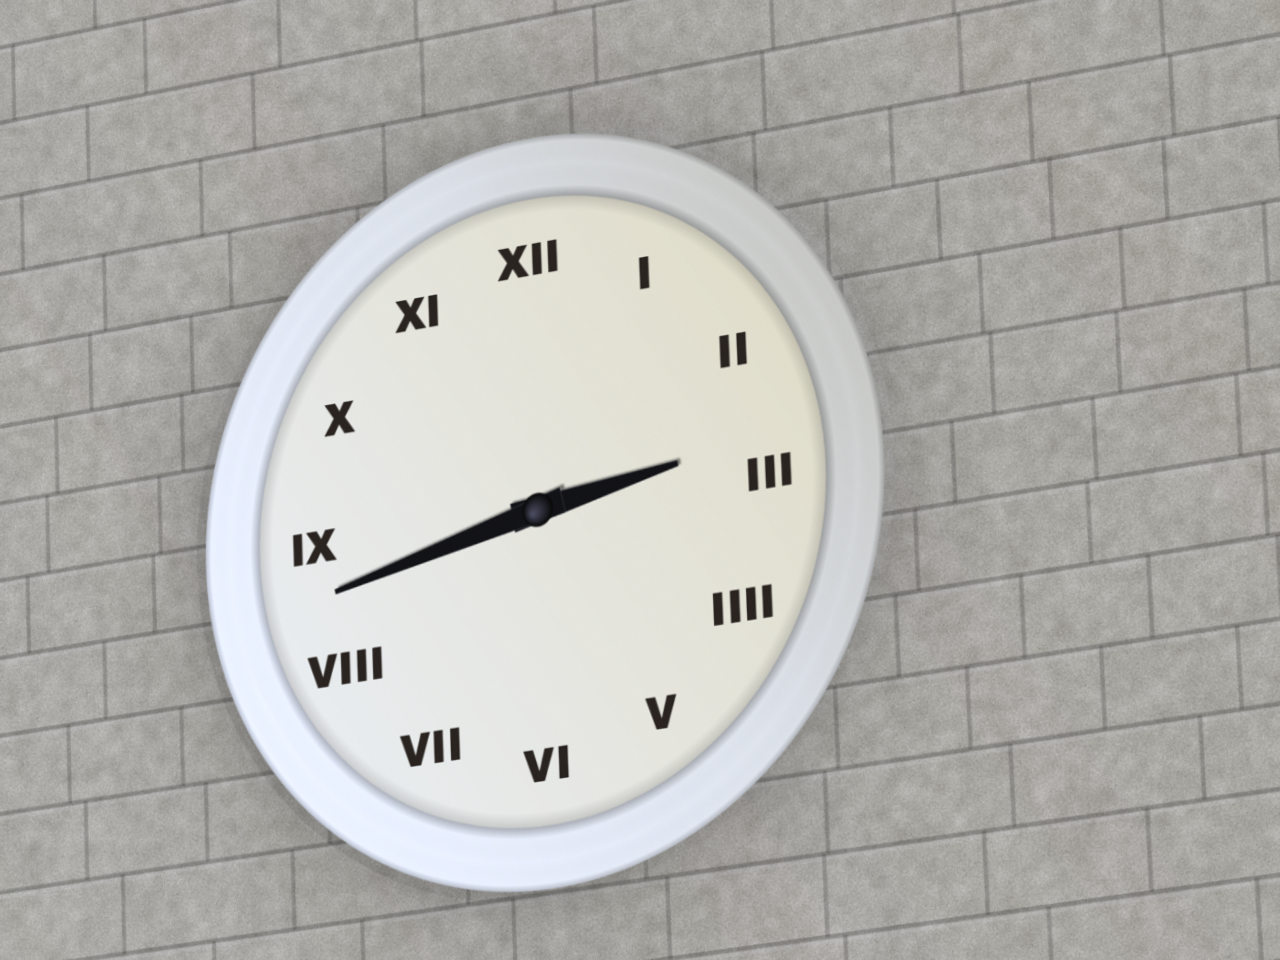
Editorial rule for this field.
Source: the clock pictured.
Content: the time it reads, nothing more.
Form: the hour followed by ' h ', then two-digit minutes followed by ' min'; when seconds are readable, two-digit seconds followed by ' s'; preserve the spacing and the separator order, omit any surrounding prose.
2 h 43 min
